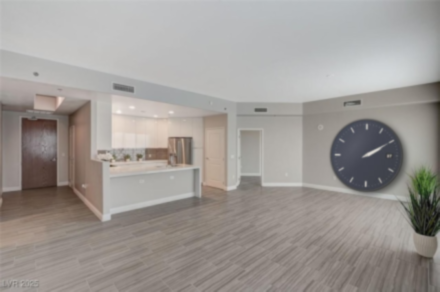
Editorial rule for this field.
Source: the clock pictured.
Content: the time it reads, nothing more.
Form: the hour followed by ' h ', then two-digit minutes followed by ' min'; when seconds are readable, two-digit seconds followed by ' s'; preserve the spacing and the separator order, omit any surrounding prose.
2 h 10 min
